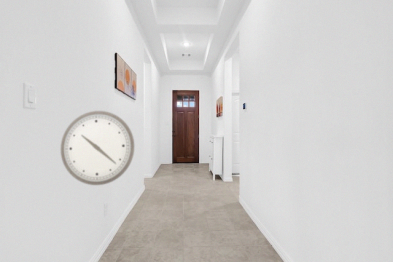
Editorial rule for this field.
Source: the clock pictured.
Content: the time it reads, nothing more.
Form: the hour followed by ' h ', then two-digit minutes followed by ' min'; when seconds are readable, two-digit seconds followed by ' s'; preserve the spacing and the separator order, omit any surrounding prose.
10 h 22 min
